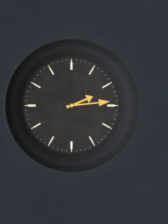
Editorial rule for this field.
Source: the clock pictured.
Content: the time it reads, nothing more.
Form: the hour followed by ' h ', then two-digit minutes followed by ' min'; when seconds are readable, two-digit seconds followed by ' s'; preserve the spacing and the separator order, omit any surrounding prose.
2 h 14 min
